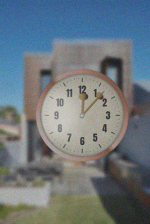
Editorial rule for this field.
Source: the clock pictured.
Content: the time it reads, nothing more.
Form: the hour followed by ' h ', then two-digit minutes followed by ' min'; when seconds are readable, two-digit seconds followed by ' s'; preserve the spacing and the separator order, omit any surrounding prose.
12 h 07 min
